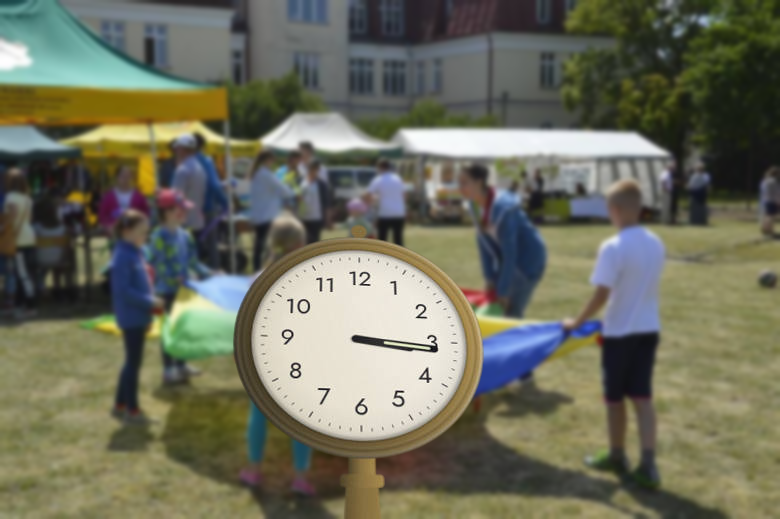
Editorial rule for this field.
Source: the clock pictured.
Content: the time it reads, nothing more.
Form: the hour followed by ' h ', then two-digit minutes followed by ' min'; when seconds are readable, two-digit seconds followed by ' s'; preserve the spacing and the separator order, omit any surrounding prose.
3 h 16 min
